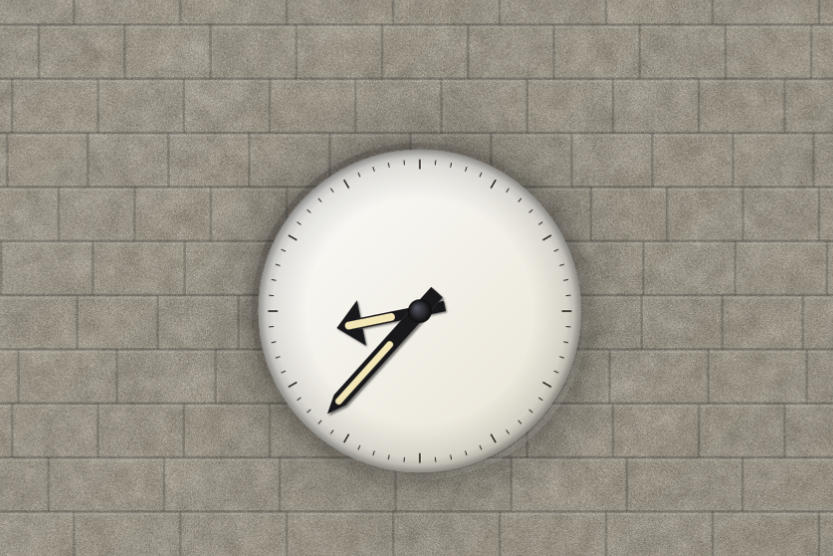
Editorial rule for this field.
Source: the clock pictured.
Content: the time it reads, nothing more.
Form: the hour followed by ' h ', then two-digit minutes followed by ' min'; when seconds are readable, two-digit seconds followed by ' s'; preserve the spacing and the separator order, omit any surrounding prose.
8 h 37 min
